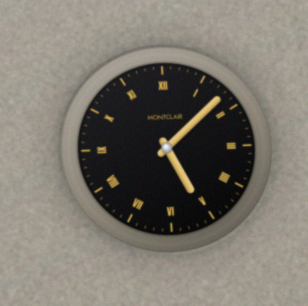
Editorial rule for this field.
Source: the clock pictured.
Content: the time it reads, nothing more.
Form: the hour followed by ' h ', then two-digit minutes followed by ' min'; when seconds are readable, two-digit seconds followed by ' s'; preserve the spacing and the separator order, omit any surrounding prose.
5 h 08 min
